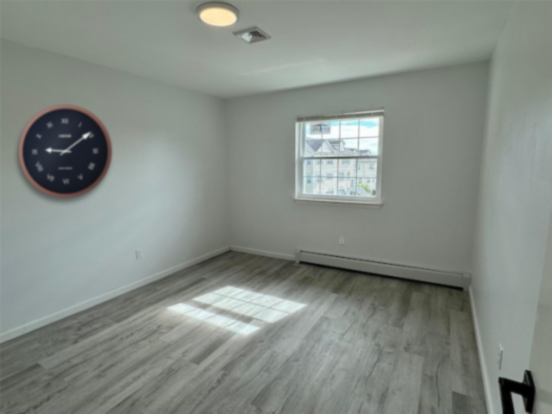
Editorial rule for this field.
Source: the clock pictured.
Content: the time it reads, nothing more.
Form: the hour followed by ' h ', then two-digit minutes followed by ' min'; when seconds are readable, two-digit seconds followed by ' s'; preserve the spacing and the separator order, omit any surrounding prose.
9 h 09 min
